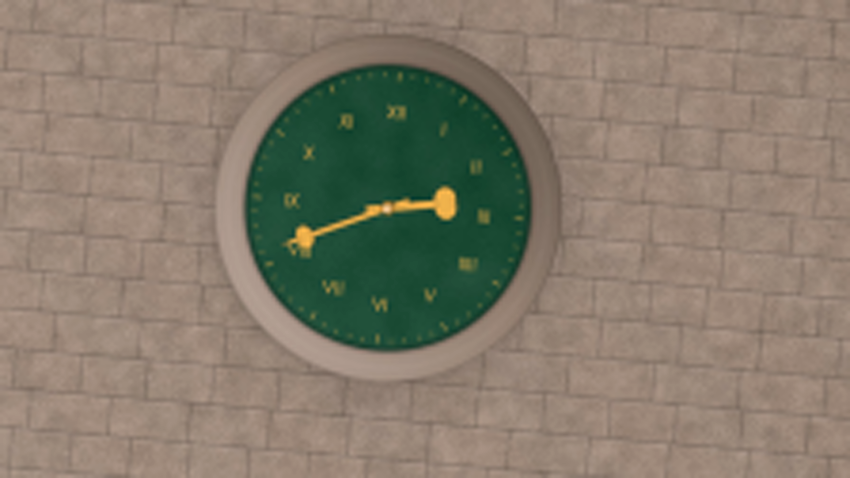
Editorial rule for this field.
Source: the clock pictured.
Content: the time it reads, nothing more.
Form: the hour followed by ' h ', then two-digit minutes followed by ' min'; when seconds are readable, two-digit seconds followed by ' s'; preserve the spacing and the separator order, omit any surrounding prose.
2 h 41 min
